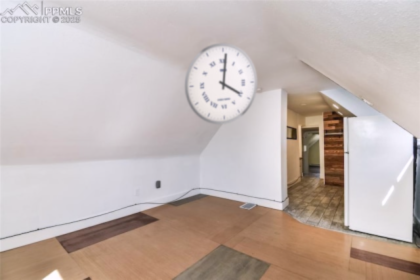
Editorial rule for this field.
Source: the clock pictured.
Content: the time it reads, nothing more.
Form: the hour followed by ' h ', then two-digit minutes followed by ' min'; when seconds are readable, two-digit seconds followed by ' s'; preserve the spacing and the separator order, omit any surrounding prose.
4 h 01 min
